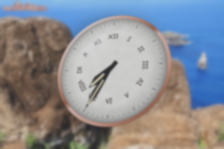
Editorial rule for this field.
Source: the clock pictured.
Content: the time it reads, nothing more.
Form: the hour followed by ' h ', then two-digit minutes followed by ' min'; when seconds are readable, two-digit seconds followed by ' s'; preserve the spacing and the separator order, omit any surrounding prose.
7 h 35 min
